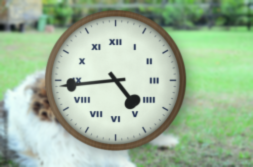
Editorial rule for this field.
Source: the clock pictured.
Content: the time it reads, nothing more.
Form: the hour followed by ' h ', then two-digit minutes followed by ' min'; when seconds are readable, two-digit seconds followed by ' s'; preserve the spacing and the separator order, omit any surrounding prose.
4 h 44 min
